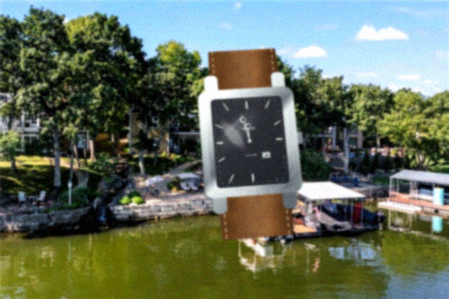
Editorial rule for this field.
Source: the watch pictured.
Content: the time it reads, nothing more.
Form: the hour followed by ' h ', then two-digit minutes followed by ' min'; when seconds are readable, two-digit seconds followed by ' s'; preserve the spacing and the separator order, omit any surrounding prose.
11 h 58 min
